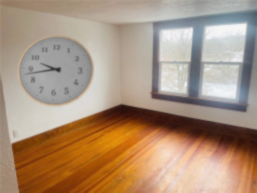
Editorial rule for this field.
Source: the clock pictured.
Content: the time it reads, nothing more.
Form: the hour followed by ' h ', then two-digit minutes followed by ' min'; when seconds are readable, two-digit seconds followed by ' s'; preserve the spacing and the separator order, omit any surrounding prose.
9 h 43 min
